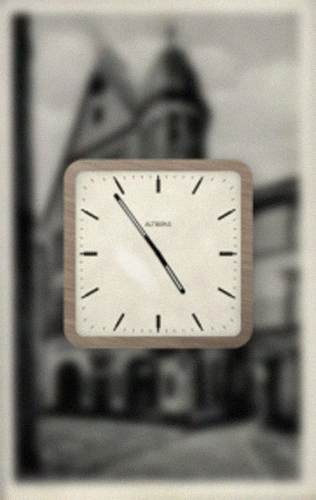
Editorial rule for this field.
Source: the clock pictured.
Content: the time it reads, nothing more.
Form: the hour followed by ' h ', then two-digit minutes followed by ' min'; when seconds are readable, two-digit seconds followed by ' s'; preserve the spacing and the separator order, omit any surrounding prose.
4 h 54 min
